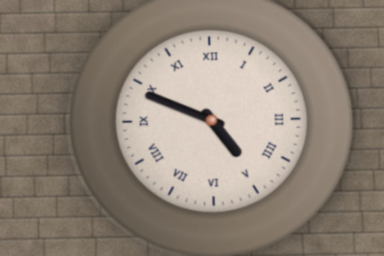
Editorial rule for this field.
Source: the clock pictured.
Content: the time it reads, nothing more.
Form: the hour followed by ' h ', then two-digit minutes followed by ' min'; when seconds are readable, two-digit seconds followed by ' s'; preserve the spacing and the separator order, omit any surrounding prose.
4 h 49 min
